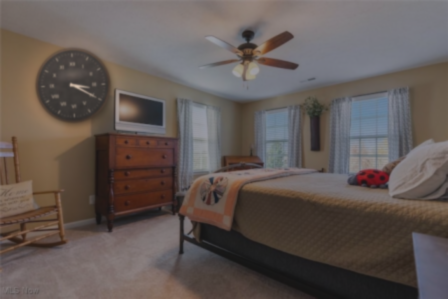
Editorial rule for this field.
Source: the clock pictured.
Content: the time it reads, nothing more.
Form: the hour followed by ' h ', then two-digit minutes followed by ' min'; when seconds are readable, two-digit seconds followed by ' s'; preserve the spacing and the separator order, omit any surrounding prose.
3 h 20 min
